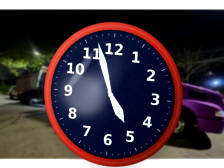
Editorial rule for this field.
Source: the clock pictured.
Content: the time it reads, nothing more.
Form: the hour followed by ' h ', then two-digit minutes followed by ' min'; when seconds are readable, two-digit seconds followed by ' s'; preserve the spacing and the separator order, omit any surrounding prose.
4 h 57 min
